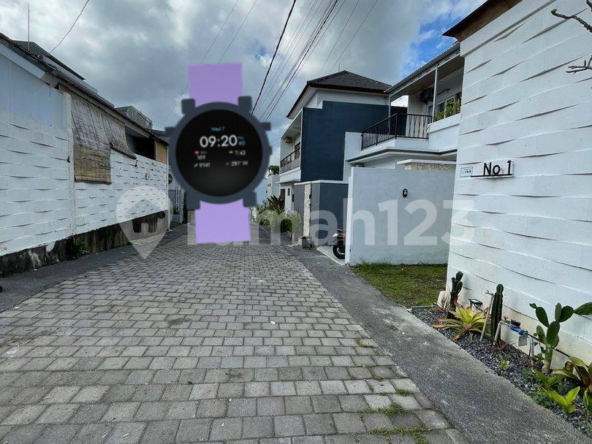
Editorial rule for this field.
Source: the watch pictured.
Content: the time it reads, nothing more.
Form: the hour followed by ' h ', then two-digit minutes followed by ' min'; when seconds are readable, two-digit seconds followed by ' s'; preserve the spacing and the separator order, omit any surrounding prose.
9 h 20 min
